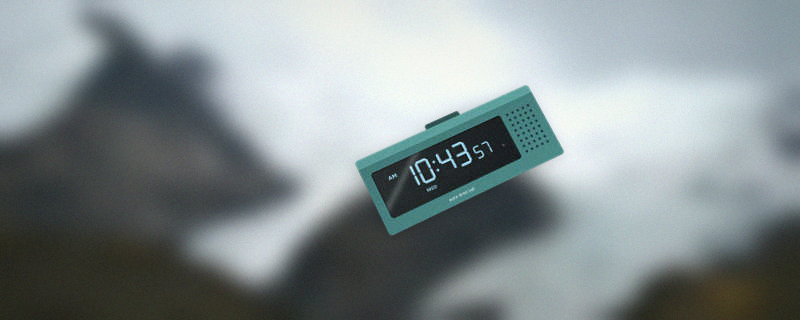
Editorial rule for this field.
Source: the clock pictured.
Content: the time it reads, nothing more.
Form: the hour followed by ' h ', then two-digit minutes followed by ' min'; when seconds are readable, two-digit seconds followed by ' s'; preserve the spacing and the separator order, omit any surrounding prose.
10 h 43 min 57 s
